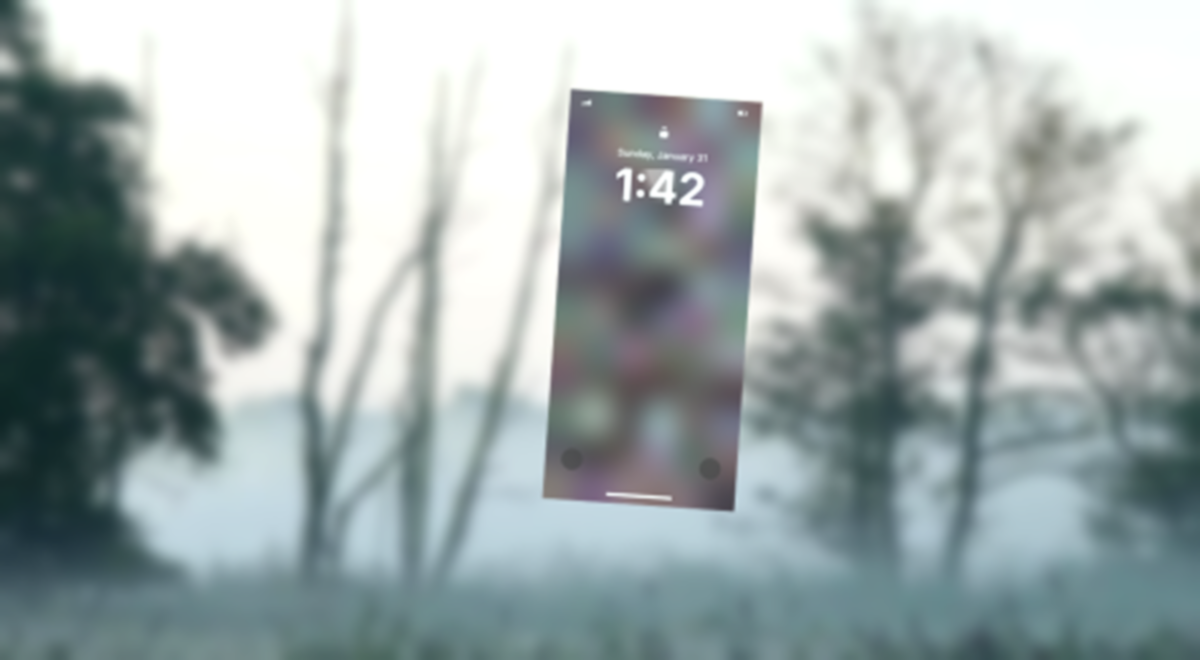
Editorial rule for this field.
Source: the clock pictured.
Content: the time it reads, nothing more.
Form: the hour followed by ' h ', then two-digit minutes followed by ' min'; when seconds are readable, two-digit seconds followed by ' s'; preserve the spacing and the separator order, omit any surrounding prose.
1 h 42 min
